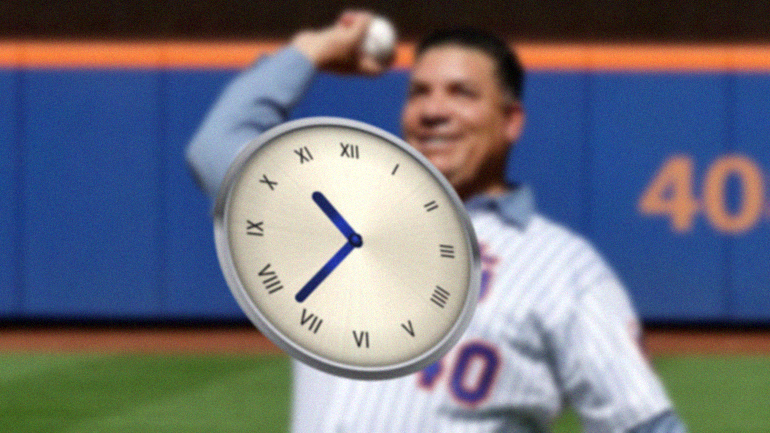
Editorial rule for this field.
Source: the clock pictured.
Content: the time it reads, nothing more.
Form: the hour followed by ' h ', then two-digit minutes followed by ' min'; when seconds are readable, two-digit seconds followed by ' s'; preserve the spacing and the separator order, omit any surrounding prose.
10 h 37 min
